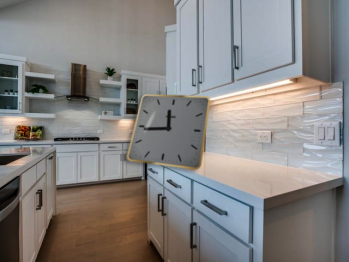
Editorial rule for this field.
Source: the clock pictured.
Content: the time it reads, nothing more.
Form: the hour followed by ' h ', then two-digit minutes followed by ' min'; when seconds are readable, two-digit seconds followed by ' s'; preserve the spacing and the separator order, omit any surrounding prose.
11 h 44 min
